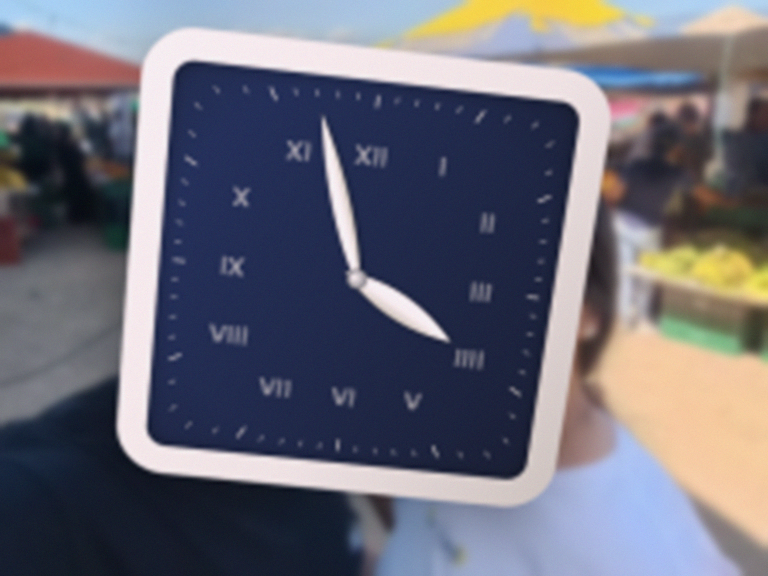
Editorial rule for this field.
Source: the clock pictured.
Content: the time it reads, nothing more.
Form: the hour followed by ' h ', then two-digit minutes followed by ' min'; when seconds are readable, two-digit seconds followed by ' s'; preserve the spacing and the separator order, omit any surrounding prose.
3 h 57 min
